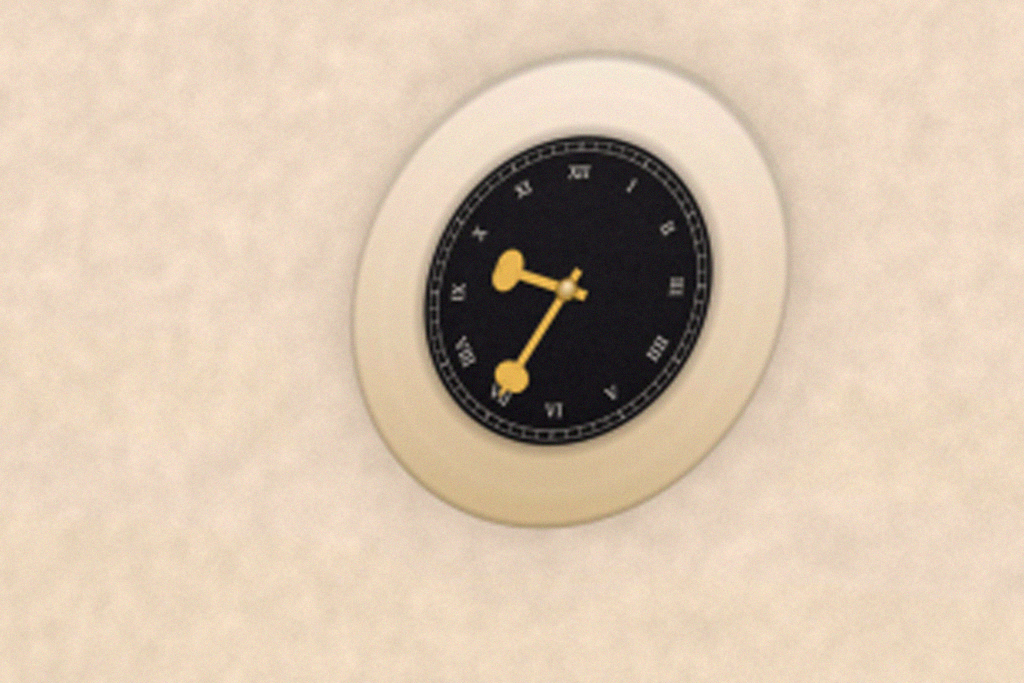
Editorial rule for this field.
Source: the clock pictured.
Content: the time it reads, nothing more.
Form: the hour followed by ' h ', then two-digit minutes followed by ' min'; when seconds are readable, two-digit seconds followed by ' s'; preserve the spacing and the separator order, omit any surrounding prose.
9 h 35 min
